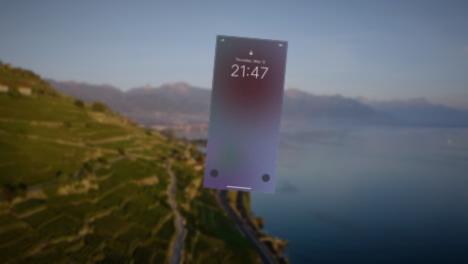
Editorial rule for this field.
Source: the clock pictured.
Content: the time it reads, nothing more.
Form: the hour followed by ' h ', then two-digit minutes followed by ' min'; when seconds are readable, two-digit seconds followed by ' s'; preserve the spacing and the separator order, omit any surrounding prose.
21 h 47 min
